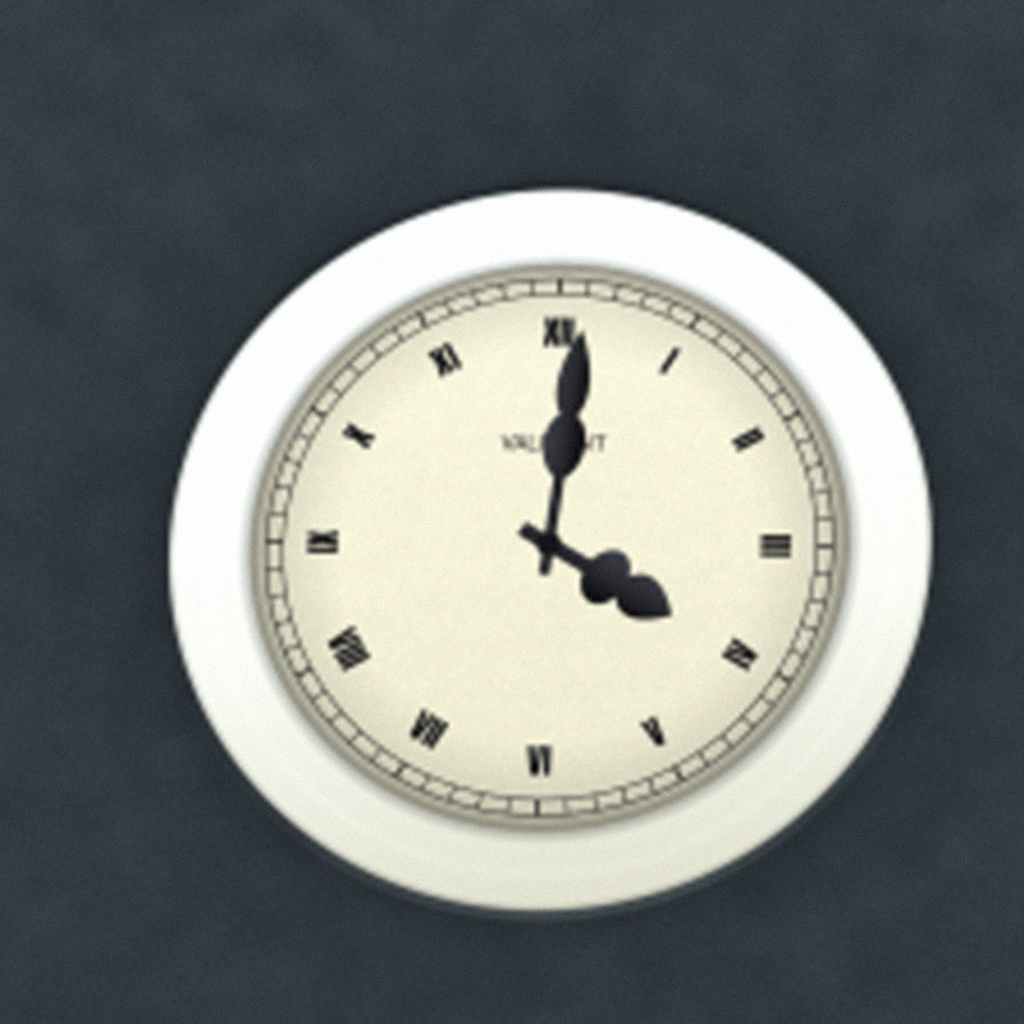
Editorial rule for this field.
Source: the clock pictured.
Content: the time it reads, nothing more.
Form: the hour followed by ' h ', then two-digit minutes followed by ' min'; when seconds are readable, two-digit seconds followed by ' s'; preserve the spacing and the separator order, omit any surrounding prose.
4 h 01 min
